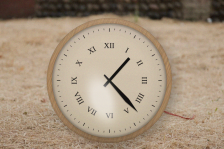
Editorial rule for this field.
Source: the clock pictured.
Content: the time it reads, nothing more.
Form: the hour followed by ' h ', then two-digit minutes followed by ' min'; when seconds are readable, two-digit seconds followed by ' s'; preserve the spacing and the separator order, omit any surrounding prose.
1 h 23 min
